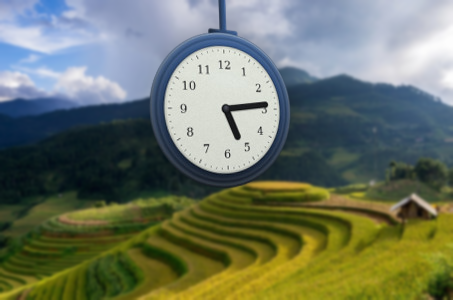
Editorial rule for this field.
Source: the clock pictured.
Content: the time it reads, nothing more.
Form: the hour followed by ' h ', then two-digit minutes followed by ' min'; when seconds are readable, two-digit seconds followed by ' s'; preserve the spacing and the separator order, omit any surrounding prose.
5 h 14 min
